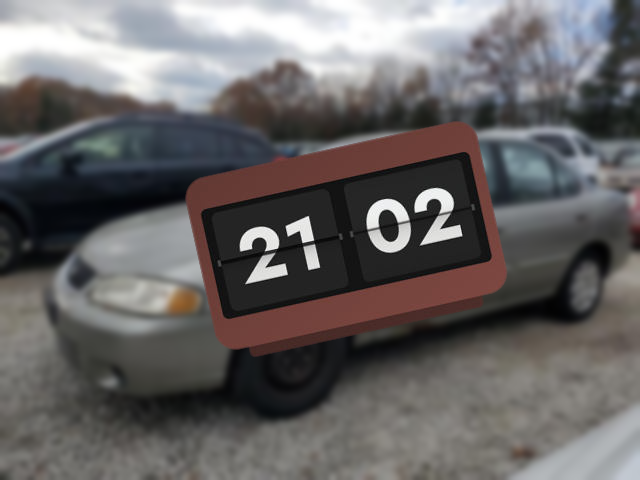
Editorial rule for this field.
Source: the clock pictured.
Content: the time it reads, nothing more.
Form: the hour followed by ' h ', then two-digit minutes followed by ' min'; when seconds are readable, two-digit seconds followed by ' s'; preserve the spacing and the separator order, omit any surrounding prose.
21 h 02 min
